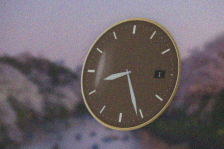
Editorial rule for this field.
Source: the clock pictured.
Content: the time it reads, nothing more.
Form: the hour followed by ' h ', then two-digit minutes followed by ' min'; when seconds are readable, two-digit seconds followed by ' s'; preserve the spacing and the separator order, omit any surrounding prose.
8 h 26 min
